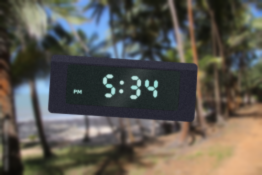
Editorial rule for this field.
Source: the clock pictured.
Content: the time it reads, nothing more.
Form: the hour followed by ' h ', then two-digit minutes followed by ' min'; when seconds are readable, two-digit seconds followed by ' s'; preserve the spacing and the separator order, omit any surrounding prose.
5 h 34 min
